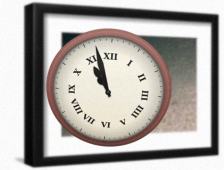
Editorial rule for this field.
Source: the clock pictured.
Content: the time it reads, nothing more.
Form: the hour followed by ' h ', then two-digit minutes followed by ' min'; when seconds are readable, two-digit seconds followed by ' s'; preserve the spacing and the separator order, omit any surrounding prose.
10 h 57 min
